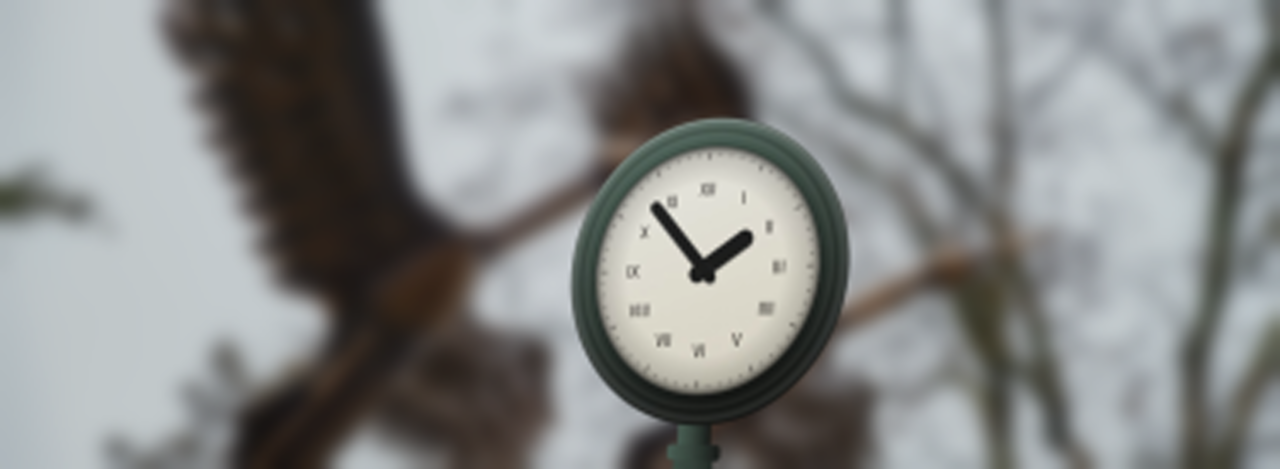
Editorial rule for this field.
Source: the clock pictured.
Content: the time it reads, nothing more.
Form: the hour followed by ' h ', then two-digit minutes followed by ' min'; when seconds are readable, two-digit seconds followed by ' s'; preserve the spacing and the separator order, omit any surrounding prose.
1 h 53 min
